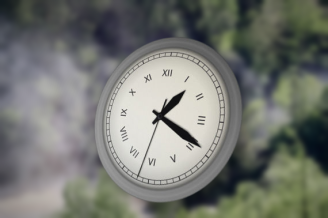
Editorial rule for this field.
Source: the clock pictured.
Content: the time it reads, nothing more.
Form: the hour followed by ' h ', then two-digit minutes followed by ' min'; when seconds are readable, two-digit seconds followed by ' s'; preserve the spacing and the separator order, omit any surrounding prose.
1 h 19 min 32 s
